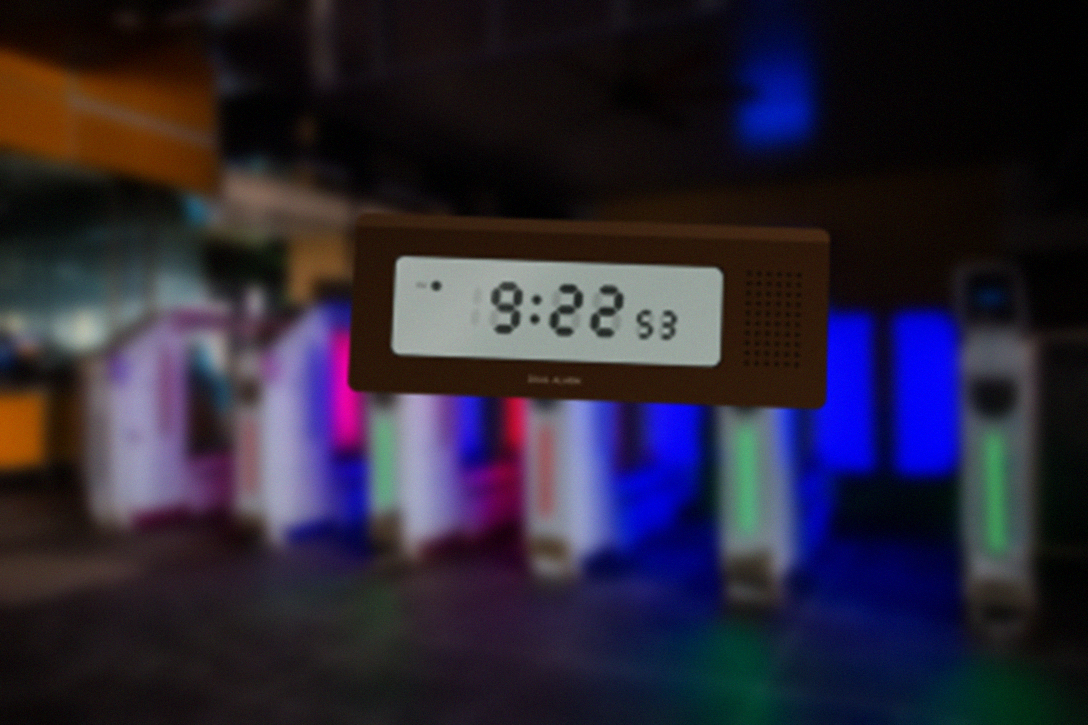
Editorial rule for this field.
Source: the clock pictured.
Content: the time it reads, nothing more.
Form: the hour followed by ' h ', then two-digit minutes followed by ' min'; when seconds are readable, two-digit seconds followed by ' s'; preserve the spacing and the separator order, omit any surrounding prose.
9 h 22 min 53 s
